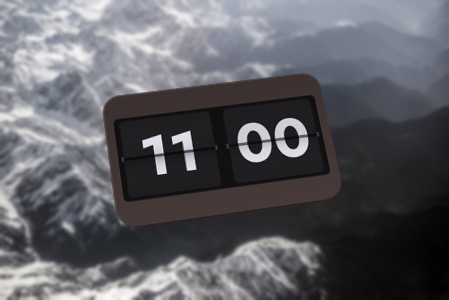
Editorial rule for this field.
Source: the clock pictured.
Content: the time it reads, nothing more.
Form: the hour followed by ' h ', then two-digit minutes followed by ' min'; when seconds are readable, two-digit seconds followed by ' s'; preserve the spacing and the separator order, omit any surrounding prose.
11 h 00 min
